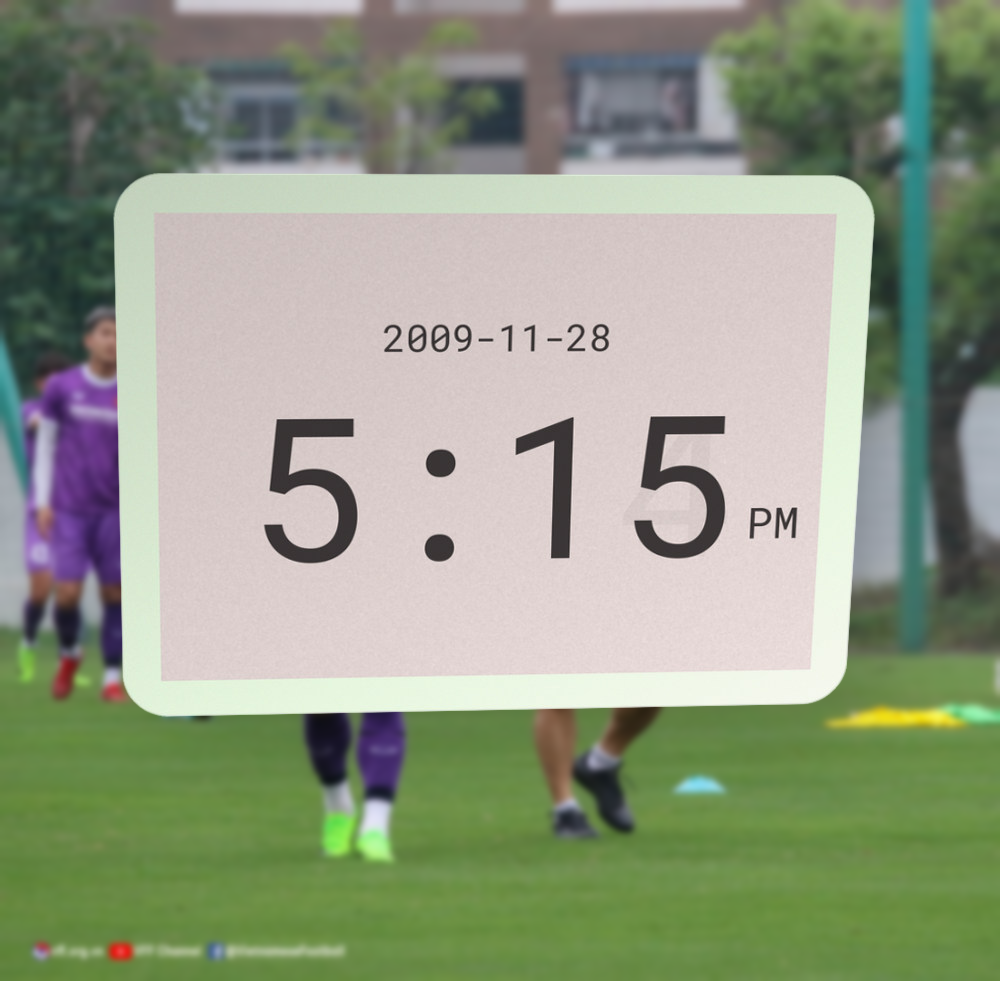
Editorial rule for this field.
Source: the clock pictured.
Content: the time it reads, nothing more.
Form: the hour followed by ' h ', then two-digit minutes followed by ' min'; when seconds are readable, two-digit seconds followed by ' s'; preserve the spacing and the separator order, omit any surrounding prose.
5 h 15 min
